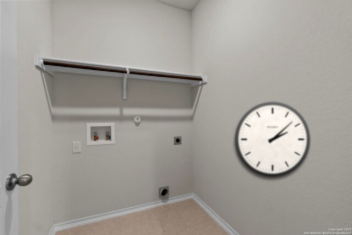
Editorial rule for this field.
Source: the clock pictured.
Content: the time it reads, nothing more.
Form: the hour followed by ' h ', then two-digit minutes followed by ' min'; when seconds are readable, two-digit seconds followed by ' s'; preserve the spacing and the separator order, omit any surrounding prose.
2 h 08 min
